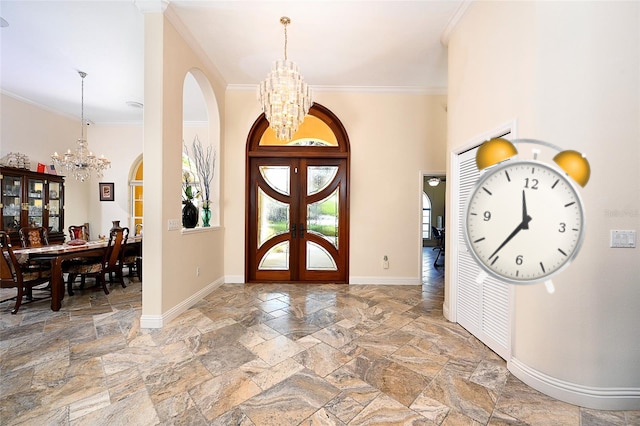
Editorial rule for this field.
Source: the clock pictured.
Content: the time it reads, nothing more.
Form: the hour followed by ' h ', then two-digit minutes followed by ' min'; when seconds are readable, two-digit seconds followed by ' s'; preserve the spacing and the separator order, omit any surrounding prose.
11 h 36 min
